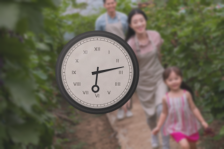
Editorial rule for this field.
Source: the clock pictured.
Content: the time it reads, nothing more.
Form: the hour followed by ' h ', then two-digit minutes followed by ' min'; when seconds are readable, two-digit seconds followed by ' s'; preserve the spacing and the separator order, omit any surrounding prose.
6 h 13 min
